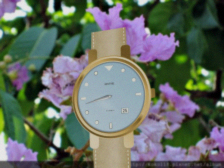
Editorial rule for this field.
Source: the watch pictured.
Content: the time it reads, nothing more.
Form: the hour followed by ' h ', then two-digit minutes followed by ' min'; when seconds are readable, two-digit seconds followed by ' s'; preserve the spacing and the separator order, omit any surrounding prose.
8 h 43 min
